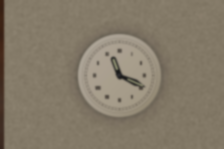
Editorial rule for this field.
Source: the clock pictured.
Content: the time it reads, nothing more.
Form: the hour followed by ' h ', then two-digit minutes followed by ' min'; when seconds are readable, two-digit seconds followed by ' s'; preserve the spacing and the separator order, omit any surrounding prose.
11 h 19 min
